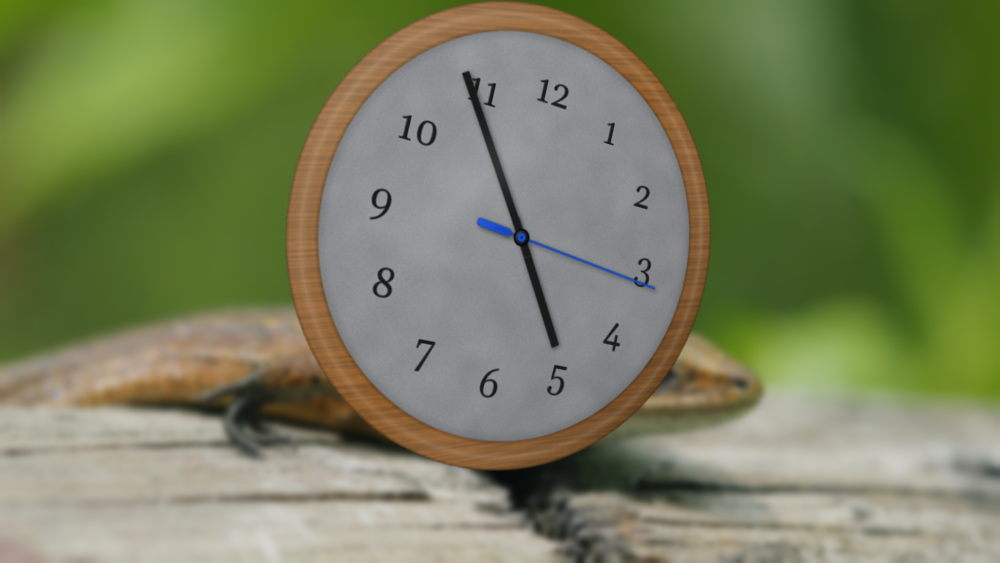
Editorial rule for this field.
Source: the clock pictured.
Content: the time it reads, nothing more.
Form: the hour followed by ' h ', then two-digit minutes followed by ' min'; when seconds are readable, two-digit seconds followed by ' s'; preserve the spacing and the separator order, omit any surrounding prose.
4 h 54 min 16 s
